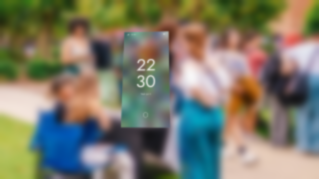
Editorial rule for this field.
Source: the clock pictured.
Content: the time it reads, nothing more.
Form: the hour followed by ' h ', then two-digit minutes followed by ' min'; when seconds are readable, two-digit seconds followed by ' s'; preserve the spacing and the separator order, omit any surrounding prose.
22 h 30 min
